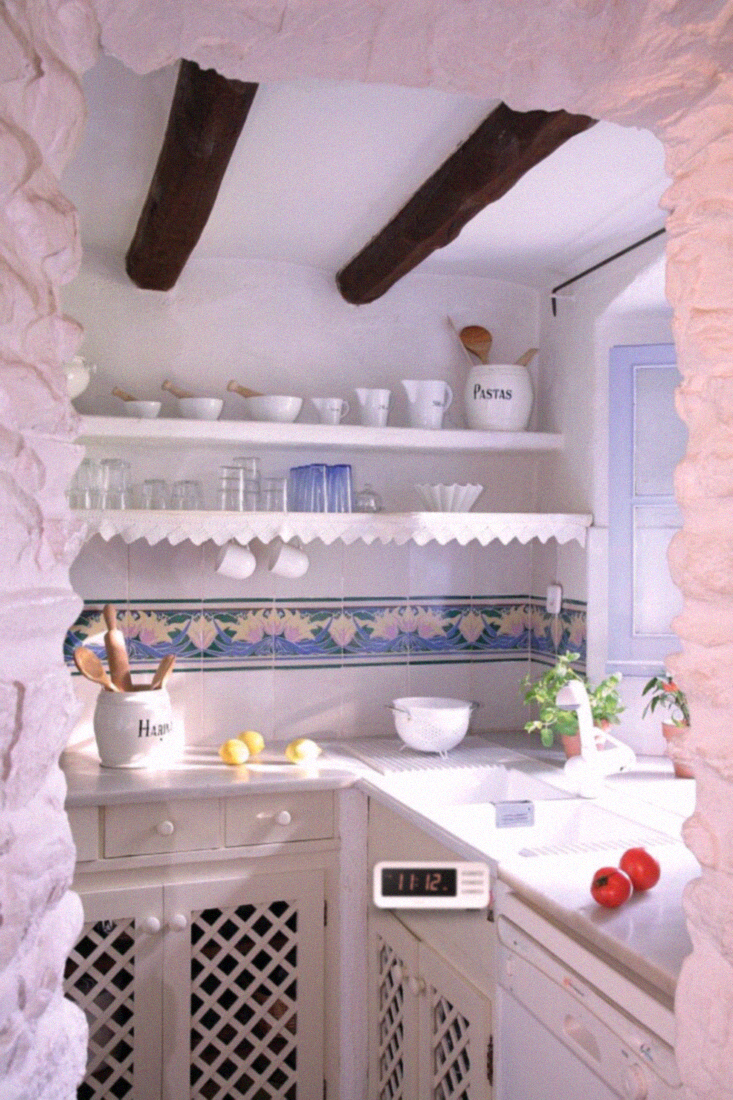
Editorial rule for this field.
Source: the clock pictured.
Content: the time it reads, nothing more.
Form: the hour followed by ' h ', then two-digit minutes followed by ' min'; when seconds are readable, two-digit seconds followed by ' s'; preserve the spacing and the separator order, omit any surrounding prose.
11 h 12 min
